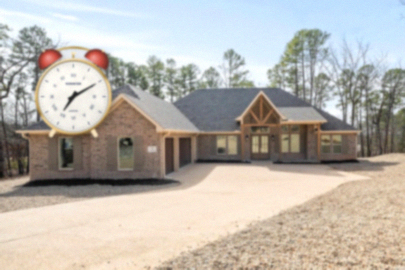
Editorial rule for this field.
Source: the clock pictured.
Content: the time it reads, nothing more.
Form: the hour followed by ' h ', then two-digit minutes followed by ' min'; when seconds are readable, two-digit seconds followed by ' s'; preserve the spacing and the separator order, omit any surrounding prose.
7 h 10 min
